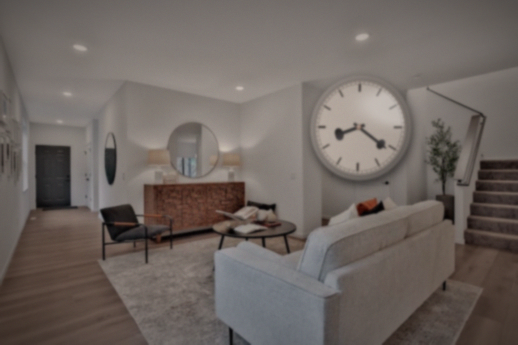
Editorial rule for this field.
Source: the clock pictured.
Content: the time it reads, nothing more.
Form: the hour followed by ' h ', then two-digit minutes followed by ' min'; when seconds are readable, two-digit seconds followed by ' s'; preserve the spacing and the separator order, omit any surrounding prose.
8 h 21 min
